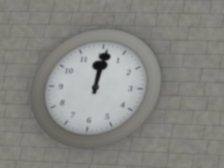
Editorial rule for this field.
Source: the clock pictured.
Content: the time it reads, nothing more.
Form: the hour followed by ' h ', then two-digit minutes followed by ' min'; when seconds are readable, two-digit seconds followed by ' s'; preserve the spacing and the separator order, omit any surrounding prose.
12 h 01 min
